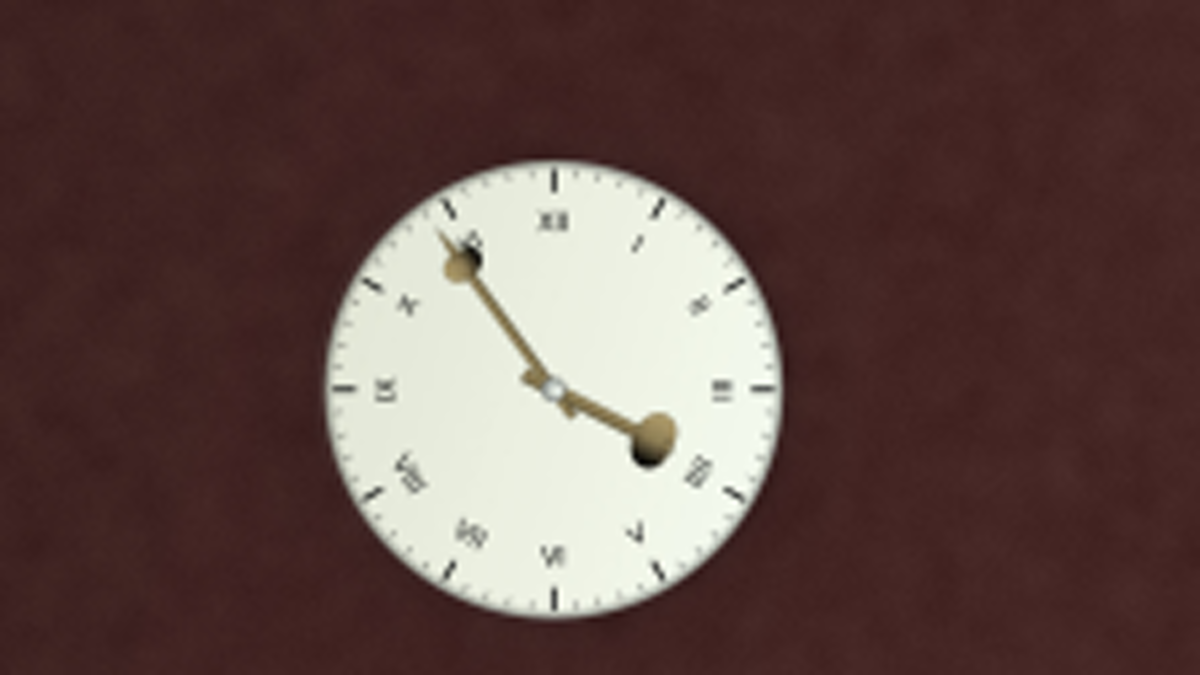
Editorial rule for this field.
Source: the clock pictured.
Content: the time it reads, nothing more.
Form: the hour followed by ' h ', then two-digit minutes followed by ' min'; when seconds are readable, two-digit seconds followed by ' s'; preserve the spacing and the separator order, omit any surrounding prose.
3 h 54 min
